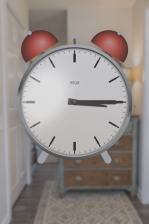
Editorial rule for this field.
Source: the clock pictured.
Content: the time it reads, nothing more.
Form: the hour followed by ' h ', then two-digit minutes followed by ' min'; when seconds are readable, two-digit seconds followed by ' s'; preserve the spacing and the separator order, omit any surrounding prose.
3 h 15 min
